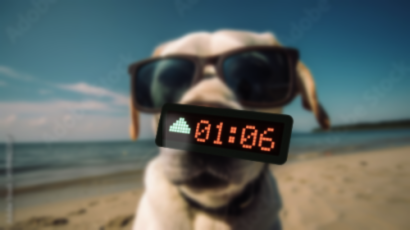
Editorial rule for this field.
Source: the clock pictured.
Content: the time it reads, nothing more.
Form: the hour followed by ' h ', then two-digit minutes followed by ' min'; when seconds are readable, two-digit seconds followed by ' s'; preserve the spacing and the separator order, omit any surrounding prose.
1 h 06 min
